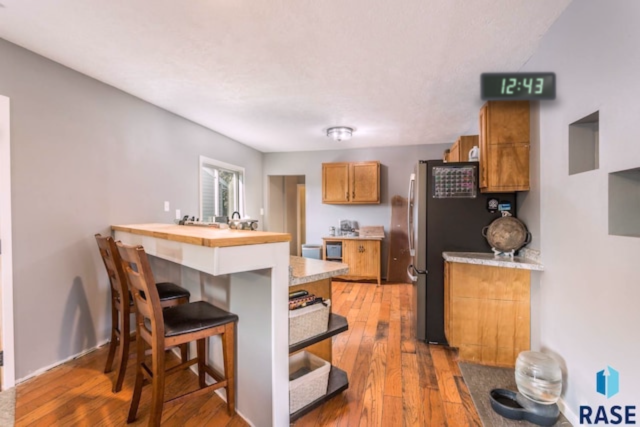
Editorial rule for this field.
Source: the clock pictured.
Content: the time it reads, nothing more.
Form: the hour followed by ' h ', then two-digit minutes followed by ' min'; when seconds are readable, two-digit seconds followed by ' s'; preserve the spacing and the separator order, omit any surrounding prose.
12 h 43 min
